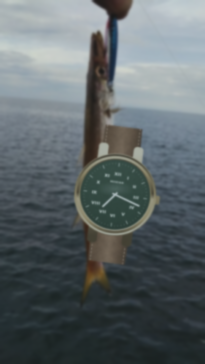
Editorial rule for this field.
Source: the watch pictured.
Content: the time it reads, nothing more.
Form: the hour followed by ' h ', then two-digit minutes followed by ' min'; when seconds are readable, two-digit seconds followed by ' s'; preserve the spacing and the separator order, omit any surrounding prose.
7 h 18 min
